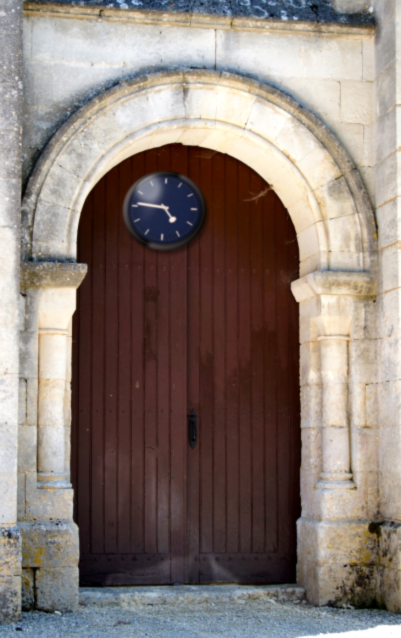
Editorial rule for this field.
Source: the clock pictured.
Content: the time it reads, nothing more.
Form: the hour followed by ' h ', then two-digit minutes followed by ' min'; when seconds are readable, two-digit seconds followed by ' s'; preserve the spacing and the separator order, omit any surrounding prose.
4 h 46 min
